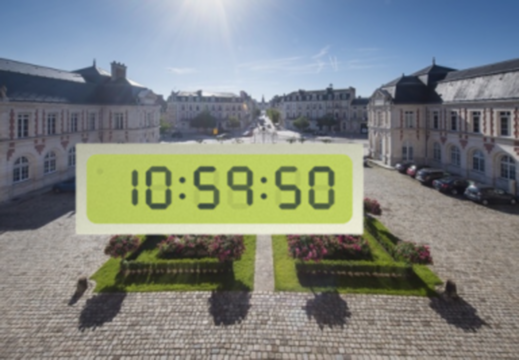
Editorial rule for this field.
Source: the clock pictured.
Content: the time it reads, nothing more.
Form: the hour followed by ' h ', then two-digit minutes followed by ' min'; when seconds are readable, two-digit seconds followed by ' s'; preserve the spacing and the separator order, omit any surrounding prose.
10 h 59 min 50 s
